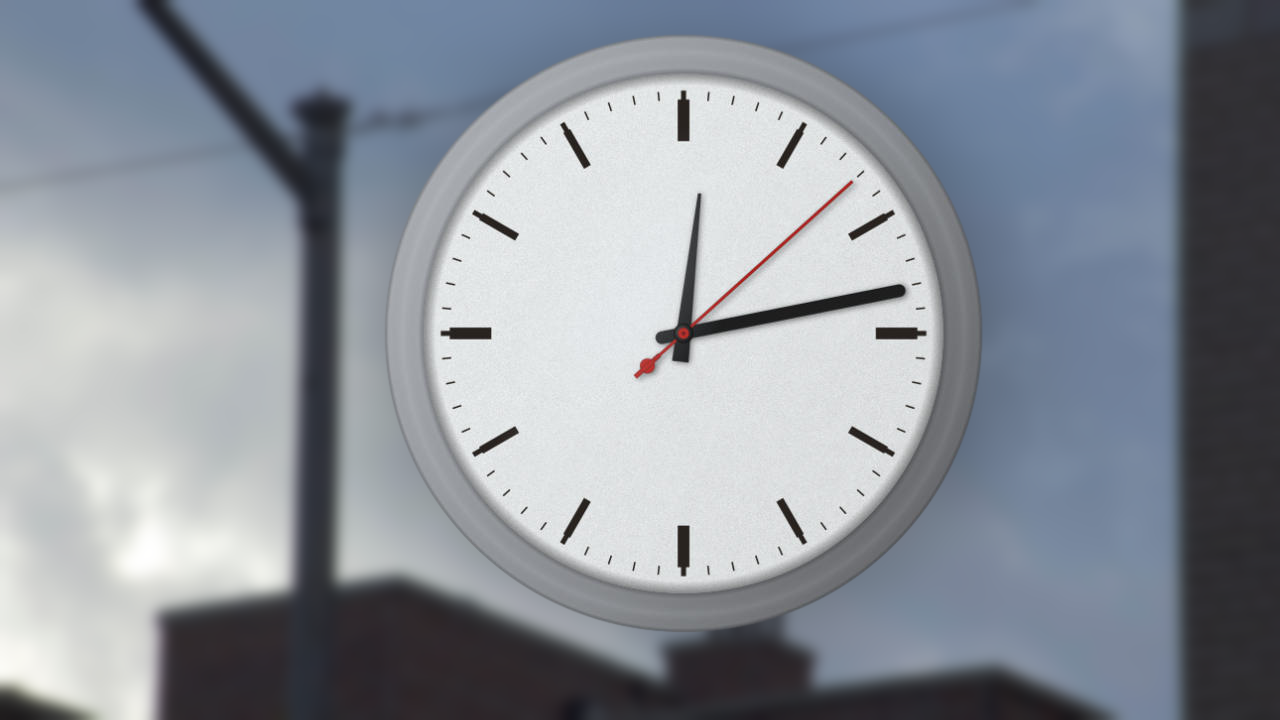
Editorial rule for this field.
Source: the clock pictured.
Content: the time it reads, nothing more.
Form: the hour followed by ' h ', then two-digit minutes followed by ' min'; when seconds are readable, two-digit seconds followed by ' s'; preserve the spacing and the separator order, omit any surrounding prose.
12 h 13 min 08 s
